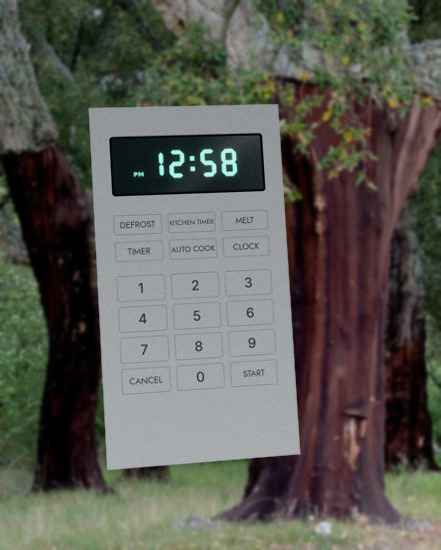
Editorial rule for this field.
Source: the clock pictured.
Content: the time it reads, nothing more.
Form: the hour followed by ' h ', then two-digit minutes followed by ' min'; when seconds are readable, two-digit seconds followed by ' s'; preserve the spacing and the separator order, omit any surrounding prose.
12 h 58 min
